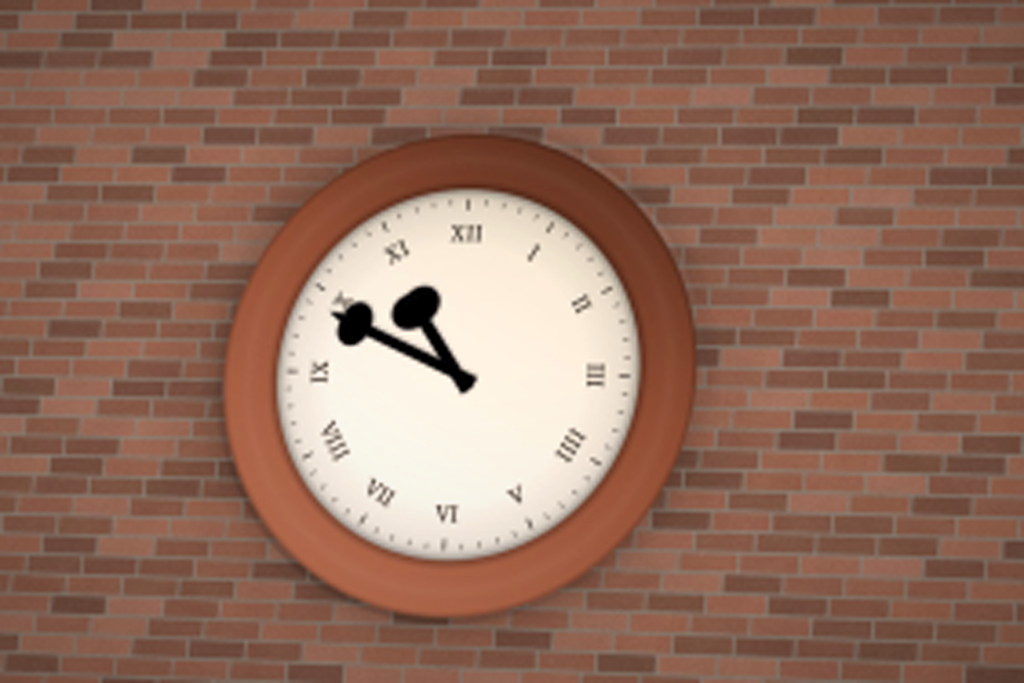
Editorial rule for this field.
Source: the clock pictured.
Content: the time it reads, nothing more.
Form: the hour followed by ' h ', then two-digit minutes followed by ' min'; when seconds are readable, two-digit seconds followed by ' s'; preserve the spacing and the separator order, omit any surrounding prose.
10 h 49 min
